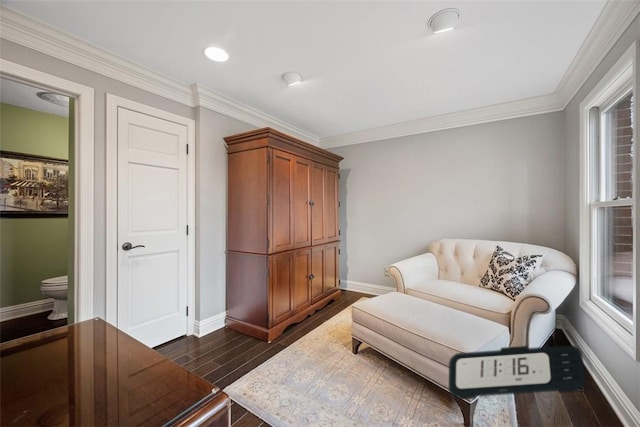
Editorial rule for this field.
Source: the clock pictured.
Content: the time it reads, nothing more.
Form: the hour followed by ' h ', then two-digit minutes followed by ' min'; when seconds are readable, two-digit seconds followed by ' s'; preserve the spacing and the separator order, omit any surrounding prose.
11 h 16 min
